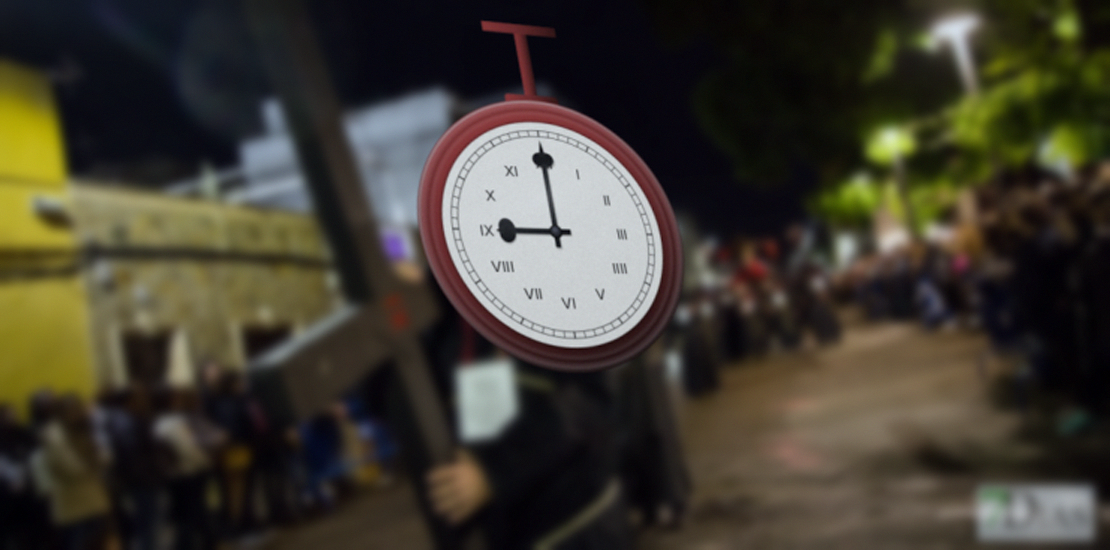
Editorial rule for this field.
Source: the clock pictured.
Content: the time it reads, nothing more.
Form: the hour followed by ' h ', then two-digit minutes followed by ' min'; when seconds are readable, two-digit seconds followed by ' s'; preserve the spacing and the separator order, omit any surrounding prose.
9 h 00 min
